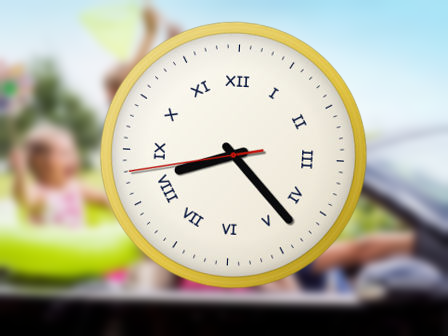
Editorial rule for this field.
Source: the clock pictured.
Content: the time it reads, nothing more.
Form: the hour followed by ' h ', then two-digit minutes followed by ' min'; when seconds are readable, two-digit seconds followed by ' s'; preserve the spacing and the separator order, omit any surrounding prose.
8 h 22 min 43 s
